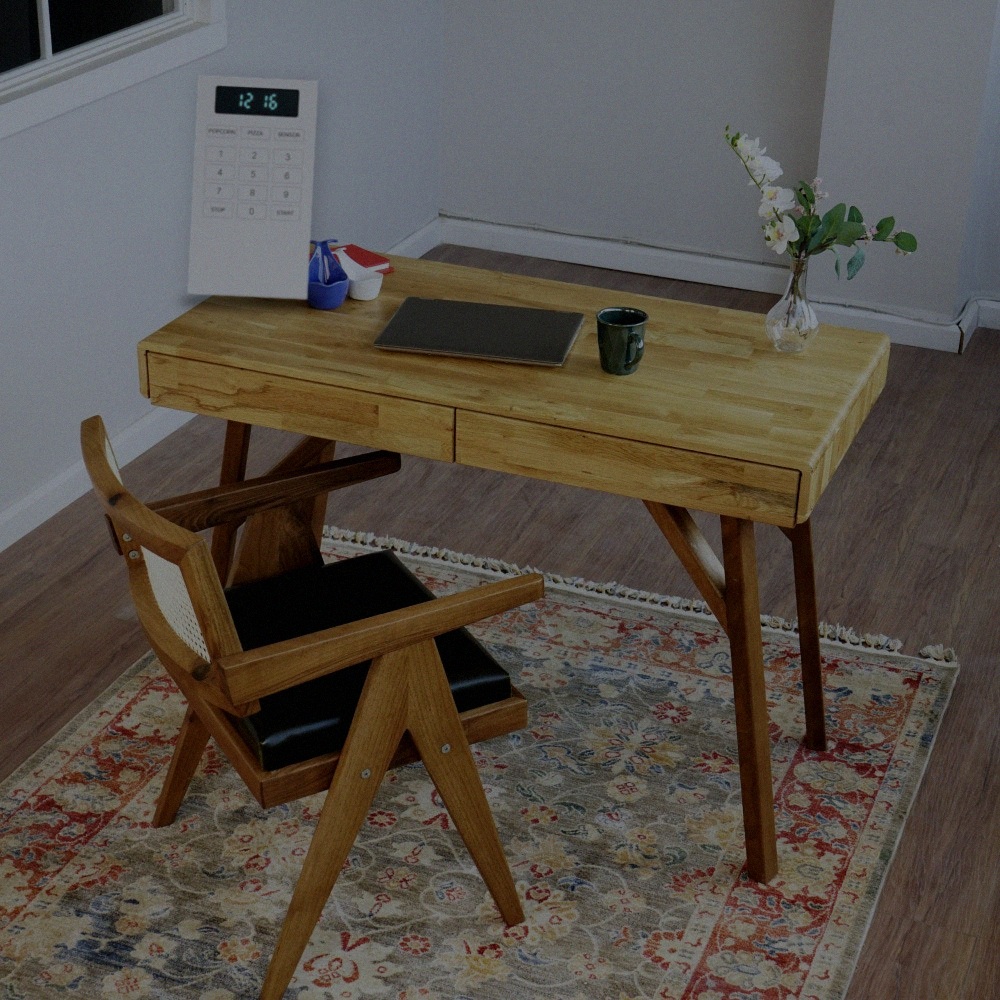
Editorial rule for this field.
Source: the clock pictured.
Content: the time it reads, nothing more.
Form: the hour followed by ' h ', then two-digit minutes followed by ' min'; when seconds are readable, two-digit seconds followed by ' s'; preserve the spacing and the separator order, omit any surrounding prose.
12 h 16 min
